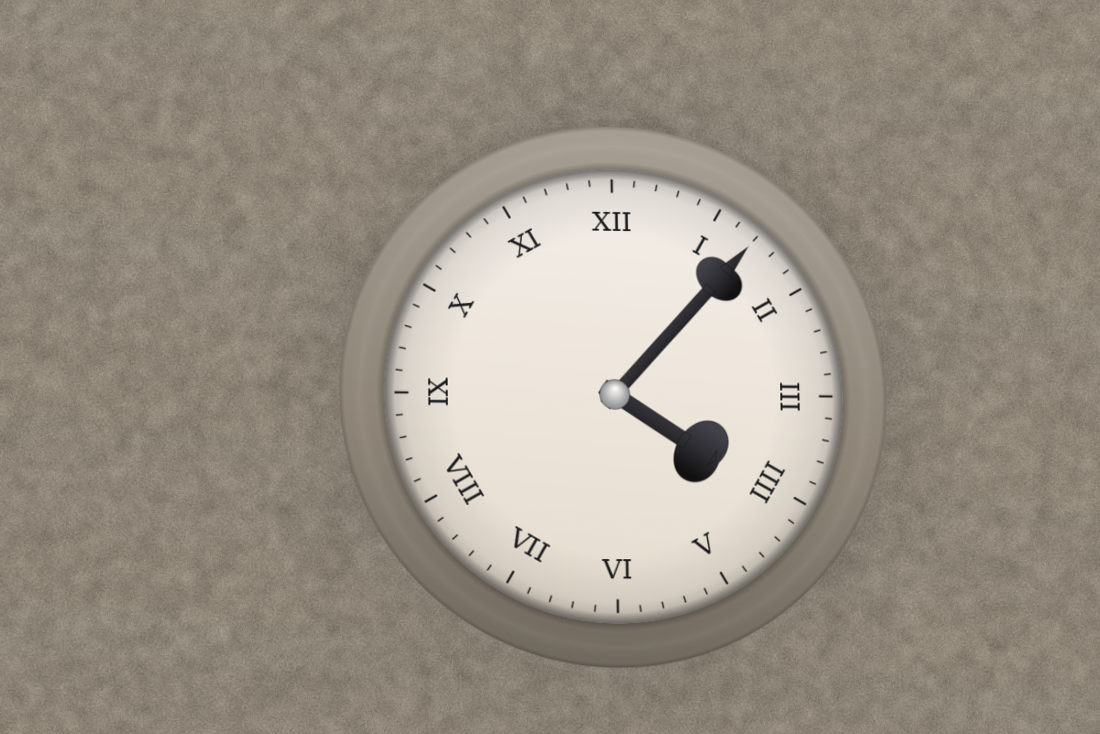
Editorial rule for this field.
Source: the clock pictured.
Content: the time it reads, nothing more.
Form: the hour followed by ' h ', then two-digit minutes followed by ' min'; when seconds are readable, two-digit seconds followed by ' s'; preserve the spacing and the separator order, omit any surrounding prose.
4 h 07 min
